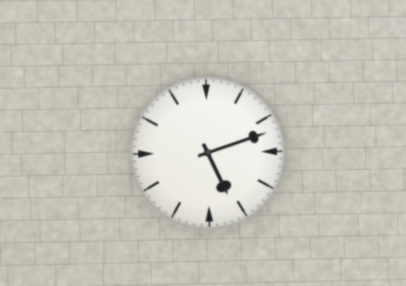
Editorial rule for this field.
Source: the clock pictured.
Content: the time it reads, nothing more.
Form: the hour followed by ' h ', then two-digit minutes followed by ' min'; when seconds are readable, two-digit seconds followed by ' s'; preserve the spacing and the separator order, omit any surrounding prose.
5 h 12 min
